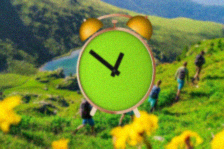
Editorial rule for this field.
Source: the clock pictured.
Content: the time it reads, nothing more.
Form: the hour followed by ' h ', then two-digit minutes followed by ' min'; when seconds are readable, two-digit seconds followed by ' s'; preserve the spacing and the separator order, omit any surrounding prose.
12 h 51 min
